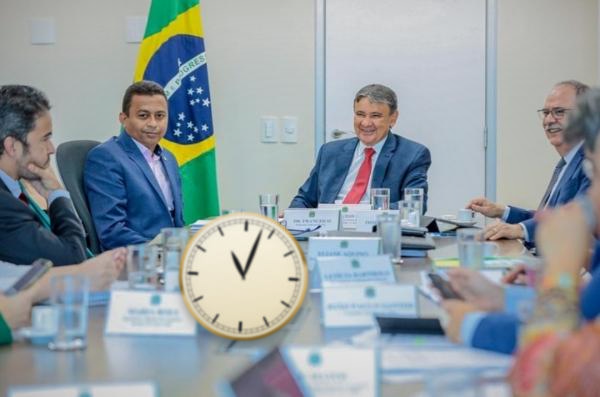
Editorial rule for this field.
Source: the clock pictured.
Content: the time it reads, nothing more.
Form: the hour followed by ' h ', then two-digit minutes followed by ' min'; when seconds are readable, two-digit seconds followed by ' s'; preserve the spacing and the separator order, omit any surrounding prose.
11 h 03 min
